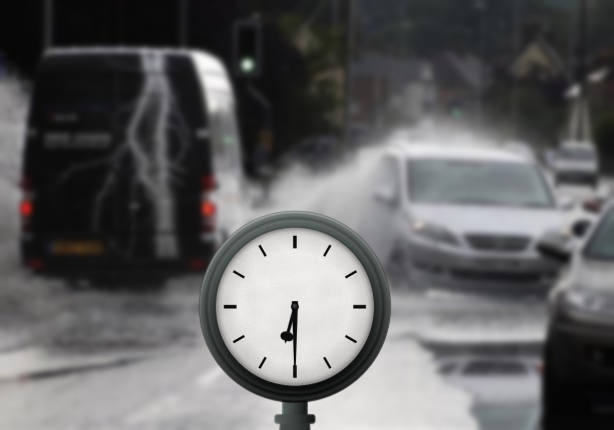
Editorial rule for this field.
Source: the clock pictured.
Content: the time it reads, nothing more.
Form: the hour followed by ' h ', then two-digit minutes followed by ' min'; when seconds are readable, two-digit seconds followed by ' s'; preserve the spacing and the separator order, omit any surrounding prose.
6 h 30 min
